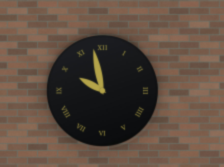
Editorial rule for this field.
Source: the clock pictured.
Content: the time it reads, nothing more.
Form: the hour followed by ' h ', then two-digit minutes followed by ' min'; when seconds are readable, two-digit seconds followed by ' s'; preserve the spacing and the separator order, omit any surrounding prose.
9 h 58 min
